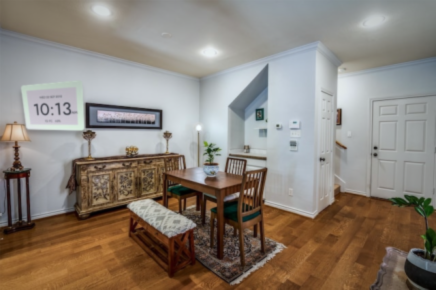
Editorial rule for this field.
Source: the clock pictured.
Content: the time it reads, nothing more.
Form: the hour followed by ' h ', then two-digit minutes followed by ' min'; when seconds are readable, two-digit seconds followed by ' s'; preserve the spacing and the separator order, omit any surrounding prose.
10 h 13 min
